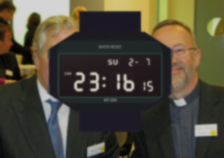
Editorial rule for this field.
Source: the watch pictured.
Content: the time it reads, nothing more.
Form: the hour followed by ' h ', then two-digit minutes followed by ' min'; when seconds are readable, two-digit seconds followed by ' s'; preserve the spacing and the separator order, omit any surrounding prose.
23 h 16 min 15 s
